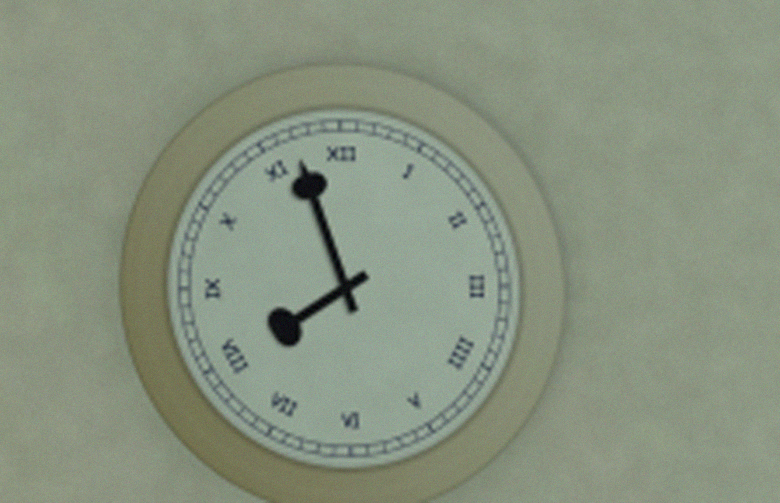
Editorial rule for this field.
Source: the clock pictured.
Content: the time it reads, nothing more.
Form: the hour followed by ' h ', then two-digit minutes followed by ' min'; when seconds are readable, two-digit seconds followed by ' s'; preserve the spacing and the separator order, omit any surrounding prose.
7 h 57 min
